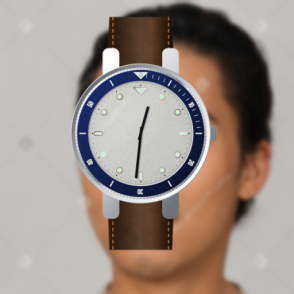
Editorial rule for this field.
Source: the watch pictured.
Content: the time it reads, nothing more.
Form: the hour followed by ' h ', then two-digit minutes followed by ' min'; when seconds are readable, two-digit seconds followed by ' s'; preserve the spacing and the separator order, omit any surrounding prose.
12 h 31 min
